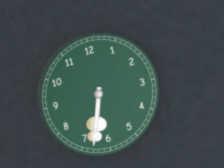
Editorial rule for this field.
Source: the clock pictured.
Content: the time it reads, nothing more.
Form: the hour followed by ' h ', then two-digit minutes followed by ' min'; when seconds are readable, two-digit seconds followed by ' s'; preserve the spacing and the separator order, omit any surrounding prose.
6 h 33 min
